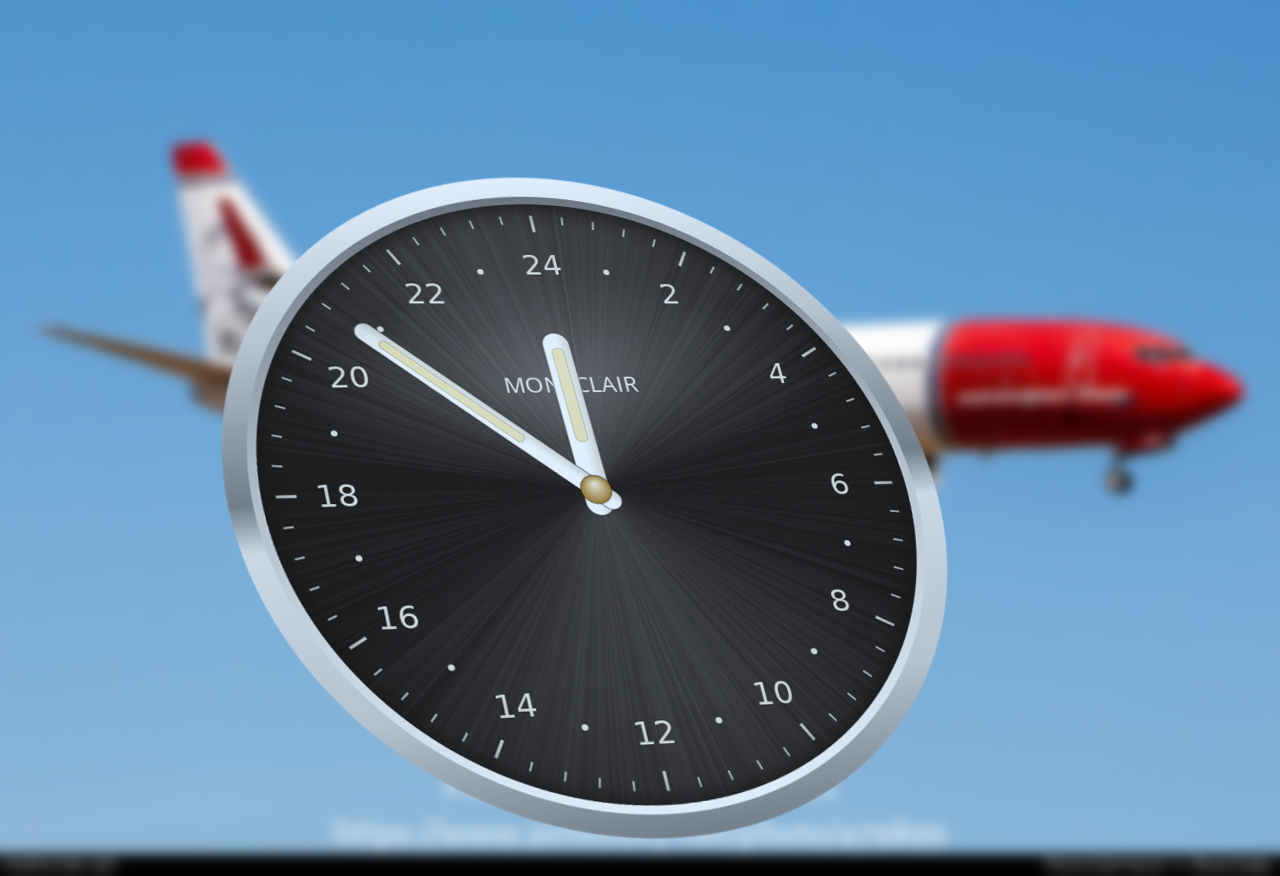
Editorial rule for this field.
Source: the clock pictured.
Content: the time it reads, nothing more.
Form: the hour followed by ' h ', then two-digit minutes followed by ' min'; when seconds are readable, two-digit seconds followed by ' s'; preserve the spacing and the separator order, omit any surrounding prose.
23 h 52 min
